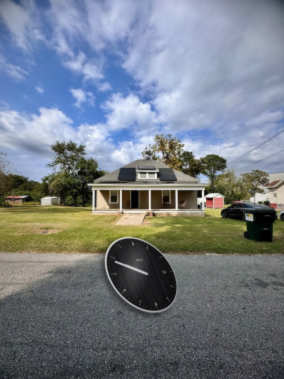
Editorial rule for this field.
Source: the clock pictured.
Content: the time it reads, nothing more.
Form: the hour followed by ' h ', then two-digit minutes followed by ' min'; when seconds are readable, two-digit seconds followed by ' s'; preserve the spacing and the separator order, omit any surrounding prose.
9 h 49 min
